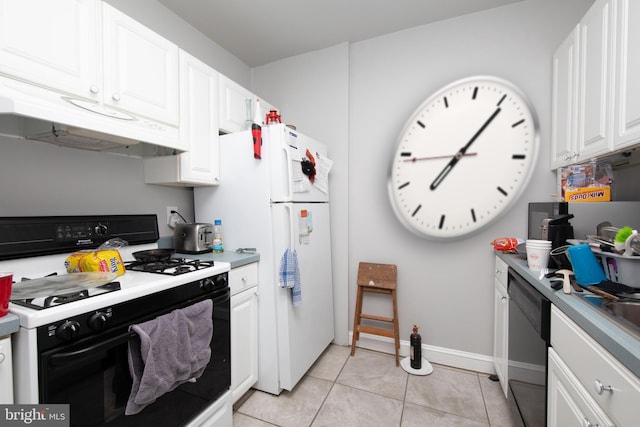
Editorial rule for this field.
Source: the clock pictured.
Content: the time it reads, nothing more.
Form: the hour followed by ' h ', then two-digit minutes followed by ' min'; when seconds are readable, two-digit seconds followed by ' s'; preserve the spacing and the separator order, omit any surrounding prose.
7 h 05 min 44 s
